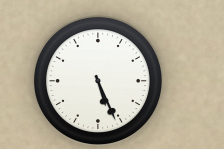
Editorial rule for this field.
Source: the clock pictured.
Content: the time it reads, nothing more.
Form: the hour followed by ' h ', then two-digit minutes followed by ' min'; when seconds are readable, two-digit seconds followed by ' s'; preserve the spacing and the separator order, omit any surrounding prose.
5 h 26 min
